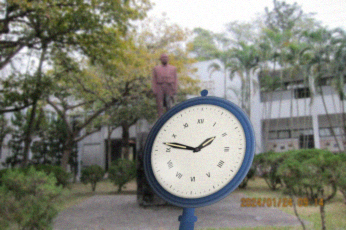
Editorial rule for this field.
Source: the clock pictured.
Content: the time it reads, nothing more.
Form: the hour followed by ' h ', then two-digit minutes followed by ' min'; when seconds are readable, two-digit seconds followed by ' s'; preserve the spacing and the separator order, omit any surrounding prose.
1 h 47 min
